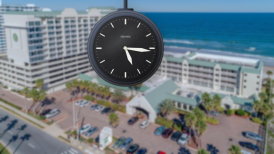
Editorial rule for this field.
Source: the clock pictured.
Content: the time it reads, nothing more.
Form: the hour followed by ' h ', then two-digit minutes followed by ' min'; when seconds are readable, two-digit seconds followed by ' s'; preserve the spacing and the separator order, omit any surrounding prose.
5 h 16 min
